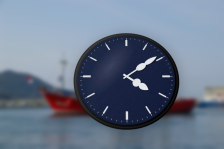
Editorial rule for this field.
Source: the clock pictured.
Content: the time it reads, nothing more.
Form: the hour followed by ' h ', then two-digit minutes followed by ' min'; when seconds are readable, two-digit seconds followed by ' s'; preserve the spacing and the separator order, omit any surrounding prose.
4 h 09 min
